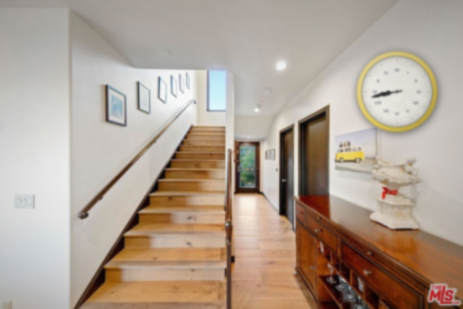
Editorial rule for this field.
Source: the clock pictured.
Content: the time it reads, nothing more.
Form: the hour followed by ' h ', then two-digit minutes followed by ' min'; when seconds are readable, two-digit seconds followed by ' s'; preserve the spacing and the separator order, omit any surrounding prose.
8 h 43 min
